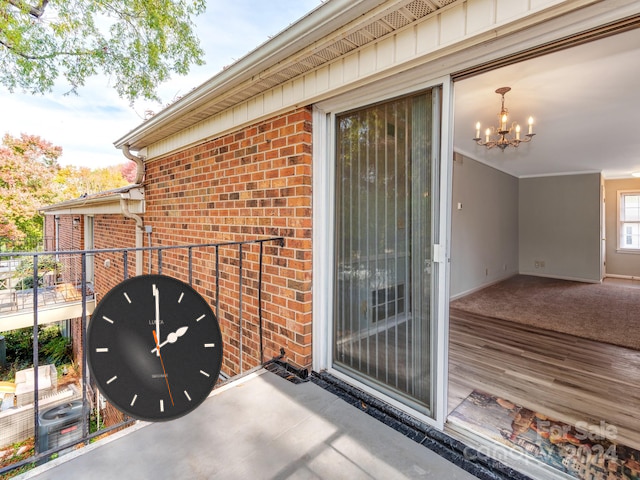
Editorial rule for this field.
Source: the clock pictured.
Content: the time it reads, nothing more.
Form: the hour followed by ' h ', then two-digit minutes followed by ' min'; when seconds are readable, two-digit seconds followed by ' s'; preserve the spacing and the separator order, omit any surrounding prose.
2 h 00 min 28 s
